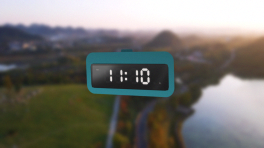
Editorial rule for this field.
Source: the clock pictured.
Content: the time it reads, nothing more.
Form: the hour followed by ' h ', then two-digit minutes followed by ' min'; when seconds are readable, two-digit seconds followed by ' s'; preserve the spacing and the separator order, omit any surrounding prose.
11 h 10 min
